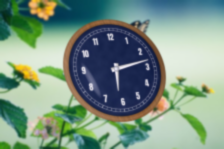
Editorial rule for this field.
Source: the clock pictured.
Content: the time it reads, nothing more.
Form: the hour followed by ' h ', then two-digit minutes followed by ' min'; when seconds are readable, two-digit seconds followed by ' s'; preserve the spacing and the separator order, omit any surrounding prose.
6 h 13 min
